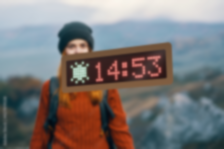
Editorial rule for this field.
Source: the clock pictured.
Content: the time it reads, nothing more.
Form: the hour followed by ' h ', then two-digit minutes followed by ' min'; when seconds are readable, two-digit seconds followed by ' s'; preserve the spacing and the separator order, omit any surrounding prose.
14 h 53 min
